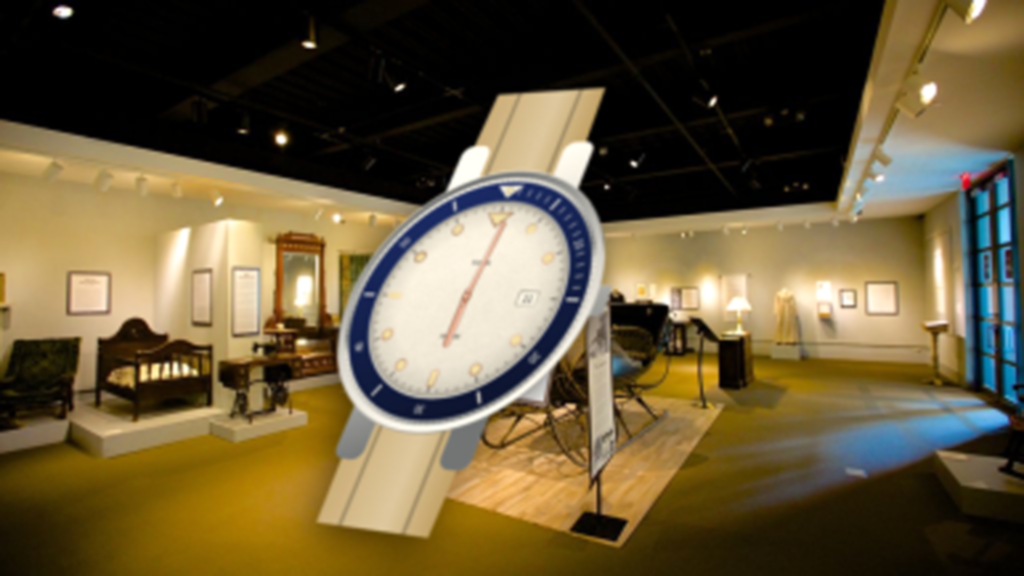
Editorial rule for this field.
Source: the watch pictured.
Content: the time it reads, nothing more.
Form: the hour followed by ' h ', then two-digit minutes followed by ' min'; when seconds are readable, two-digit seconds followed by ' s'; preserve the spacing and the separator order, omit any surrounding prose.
6 h 01 min
